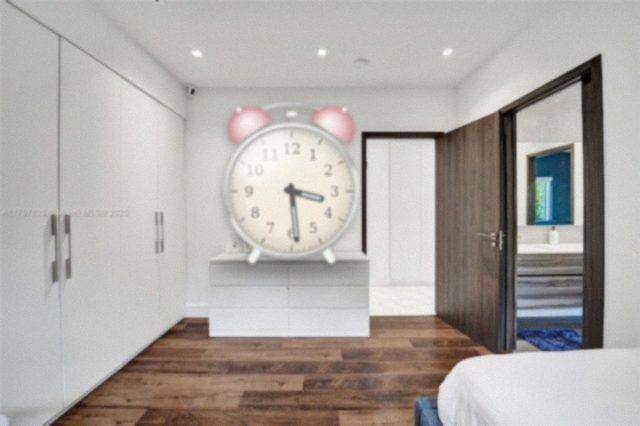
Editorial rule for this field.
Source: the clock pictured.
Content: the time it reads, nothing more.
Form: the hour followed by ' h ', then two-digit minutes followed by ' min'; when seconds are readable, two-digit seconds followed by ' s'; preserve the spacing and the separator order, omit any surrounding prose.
3 h 29 min
